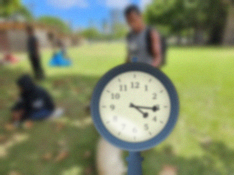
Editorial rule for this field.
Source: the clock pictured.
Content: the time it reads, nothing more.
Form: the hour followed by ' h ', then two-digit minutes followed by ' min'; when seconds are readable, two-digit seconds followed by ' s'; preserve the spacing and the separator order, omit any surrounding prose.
4 h 16 min
